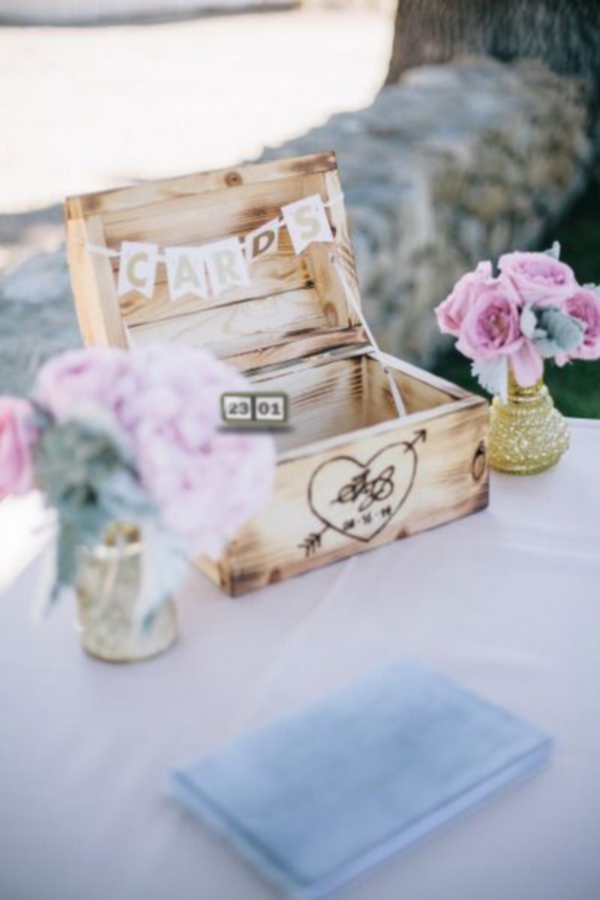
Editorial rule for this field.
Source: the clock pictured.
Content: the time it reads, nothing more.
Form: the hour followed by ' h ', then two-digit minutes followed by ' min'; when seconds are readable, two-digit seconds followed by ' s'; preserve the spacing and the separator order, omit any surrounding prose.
23 h 01 min
